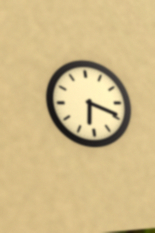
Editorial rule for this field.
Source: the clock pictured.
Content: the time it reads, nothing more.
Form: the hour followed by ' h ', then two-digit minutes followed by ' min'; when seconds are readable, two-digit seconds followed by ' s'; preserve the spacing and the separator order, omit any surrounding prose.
6 h 19 min
